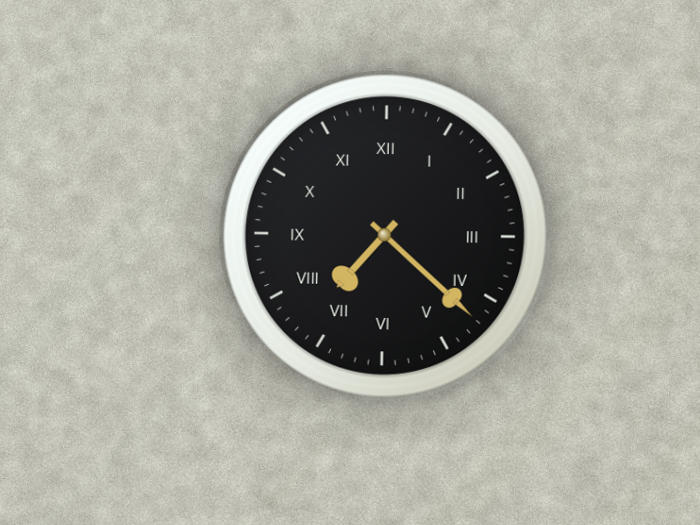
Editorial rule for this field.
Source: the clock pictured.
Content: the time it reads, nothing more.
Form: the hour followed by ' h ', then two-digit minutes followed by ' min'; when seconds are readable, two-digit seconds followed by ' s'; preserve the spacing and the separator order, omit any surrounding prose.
7 h 22 min
